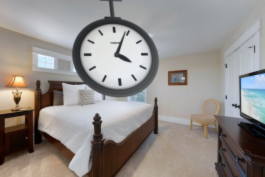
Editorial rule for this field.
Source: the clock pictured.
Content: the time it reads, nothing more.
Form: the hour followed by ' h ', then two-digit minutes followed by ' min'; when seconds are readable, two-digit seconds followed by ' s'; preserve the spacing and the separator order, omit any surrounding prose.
4 h 04 min
